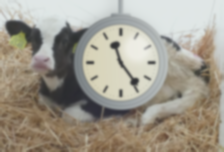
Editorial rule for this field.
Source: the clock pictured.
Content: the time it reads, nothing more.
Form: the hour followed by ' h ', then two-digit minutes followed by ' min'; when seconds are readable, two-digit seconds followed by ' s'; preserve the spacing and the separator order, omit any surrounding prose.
11 h 24 min
